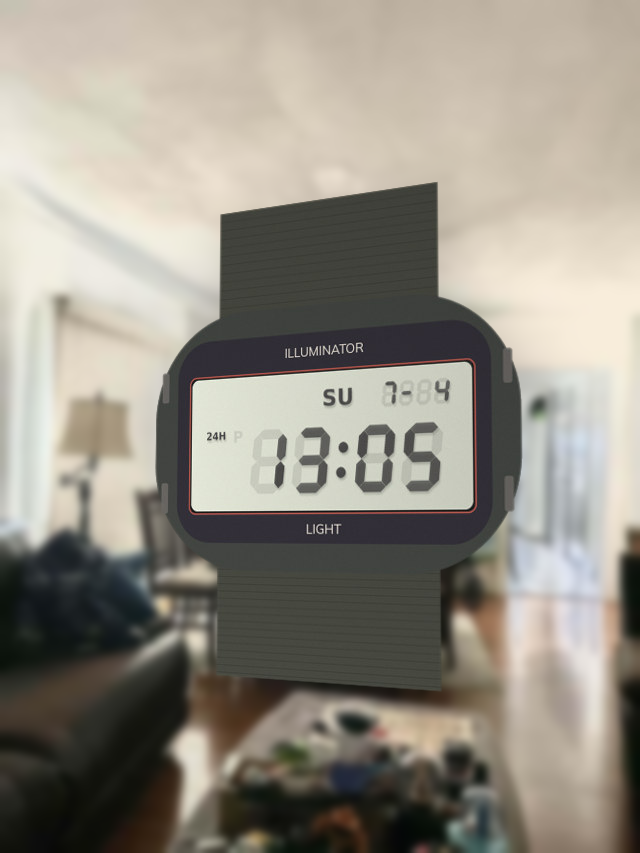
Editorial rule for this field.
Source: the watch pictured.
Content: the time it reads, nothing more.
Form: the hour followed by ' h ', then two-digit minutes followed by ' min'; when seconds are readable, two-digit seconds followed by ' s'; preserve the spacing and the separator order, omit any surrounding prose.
13 h 05 min
